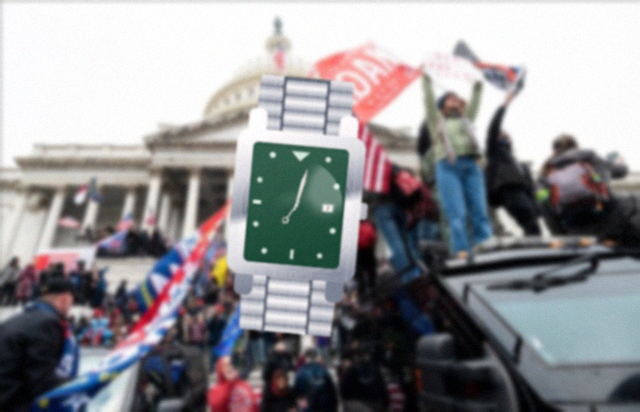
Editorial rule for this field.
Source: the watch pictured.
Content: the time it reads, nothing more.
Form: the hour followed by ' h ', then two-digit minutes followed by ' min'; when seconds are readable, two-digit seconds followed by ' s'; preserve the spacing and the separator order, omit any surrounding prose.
7 h 02 min
